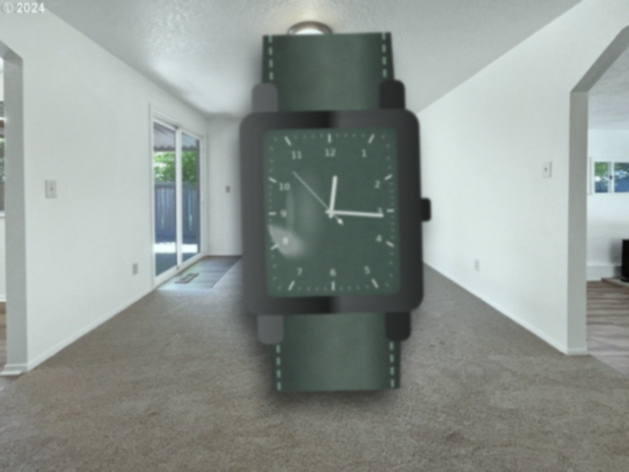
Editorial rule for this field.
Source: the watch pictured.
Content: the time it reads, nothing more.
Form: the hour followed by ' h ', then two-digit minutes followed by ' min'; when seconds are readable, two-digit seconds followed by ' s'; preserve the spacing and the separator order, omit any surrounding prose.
12 h 15 min 53 s
